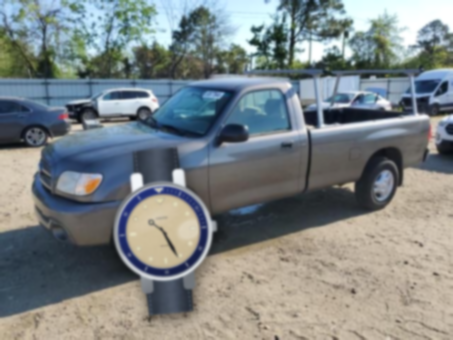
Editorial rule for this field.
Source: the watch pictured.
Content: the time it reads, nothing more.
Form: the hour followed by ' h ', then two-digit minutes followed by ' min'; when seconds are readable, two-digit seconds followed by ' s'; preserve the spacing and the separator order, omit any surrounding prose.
10 h 26 min
